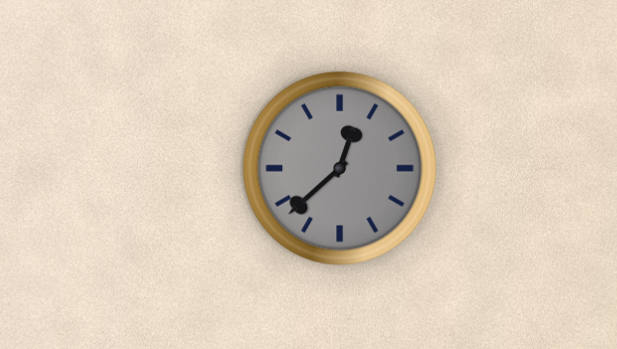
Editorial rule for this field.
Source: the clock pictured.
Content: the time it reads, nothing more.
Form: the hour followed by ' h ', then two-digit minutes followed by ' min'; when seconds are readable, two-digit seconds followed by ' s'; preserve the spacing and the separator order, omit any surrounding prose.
12 h 38 min
